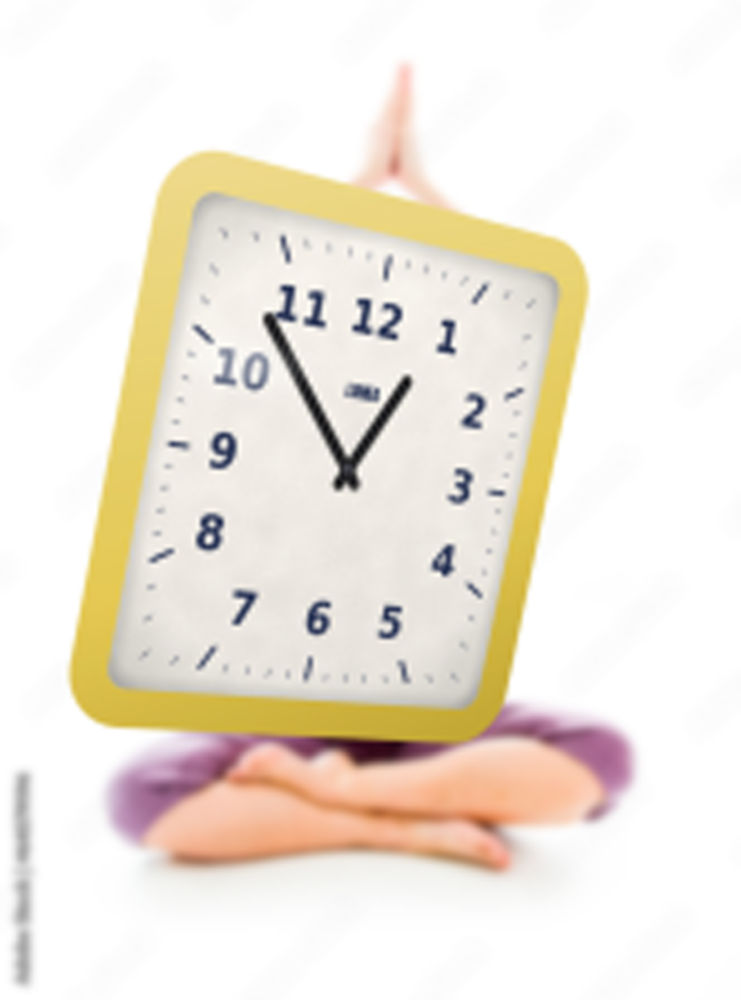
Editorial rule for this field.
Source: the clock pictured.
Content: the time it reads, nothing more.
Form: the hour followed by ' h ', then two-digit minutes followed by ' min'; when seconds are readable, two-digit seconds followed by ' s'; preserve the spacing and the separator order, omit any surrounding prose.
12 h 53 min
